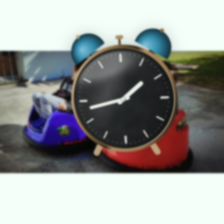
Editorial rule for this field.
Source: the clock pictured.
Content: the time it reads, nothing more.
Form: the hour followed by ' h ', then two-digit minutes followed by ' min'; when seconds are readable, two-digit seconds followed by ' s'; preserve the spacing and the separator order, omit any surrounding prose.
1 h 43 min
